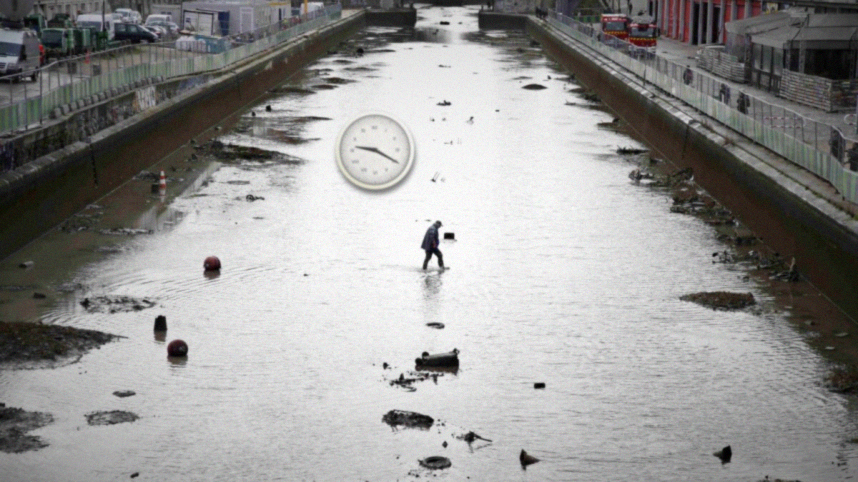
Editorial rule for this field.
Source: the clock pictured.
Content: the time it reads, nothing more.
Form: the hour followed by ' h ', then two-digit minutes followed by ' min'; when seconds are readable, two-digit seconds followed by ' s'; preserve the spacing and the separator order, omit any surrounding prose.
9 h 20 min
